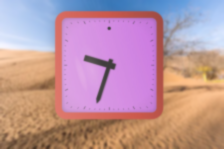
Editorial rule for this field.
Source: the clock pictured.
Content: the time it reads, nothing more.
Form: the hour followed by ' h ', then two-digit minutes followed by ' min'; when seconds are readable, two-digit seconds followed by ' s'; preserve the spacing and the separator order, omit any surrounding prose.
9 h 33 min
